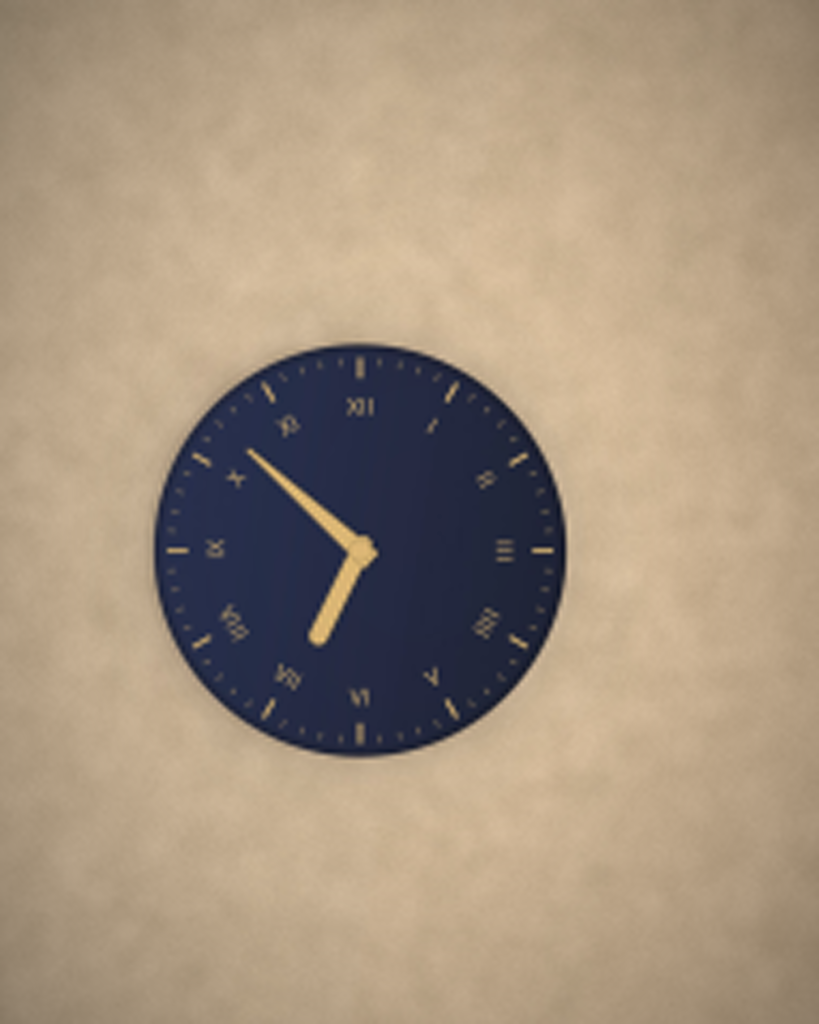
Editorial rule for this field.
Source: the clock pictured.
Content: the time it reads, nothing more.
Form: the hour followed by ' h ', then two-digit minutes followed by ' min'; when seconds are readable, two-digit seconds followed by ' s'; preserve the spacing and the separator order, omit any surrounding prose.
6 h 52 min
